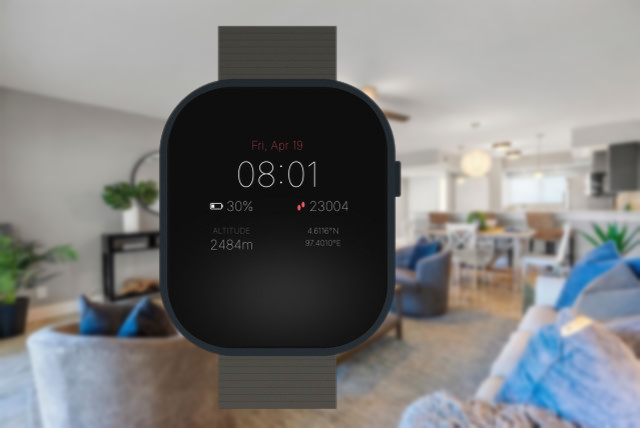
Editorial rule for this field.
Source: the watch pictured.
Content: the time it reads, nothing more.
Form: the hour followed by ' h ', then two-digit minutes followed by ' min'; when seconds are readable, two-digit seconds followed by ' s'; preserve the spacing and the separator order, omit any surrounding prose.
8 h 01 min
